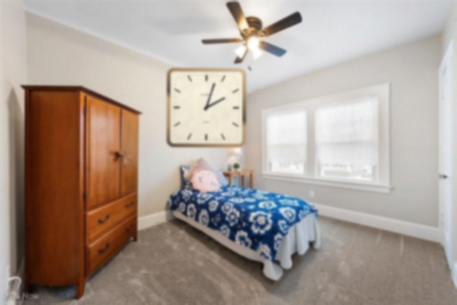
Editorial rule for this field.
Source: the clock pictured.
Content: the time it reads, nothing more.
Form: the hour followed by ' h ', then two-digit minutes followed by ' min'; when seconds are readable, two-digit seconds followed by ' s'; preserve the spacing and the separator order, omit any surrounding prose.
2 h 03 min
